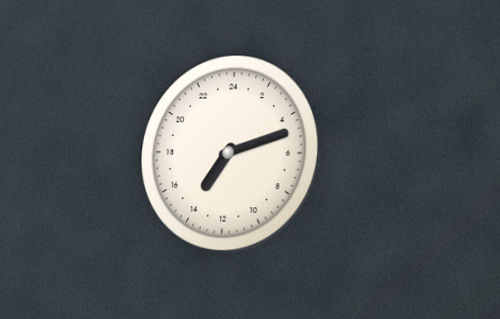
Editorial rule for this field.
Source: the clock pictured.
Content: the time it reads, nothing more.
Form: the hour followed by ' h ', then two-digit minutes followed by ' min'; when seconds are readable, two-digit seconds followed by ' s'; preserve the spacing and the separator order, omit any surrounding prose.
14 h 12 min
